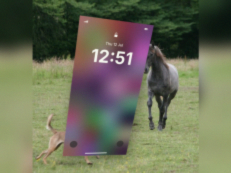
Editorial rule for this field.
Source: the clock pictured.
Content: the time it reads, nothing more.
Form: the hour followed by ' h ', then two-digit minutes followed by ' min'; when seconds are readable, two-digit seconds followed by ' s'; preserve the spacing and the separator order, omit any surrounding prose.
12 h 51 min
